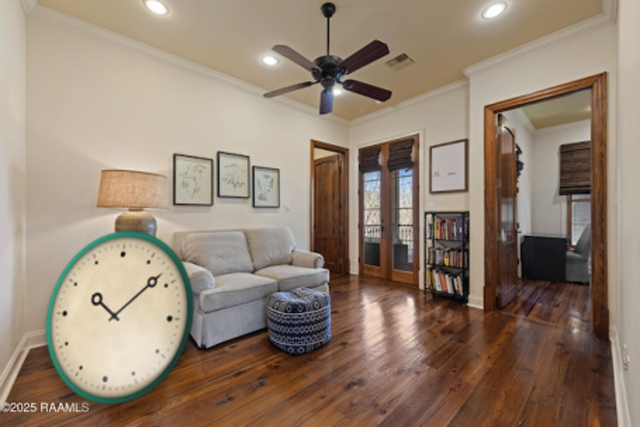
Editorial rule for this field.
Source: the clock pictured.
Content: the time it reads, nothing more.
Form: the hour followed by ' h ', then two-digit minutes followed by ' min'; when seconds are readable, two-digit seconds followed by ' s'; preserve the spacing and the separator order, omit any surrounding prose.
10 h 08 min
